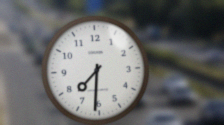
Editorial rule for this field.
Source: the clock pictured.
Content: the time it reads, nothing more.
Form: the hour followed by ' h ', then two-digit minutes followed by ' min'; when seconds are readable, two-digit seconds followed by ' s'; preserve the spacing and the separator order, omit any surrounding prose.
7 h 31 min
